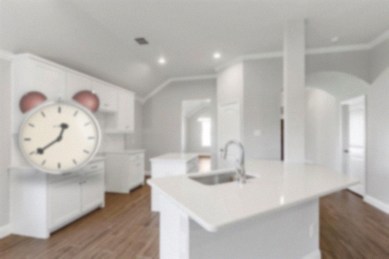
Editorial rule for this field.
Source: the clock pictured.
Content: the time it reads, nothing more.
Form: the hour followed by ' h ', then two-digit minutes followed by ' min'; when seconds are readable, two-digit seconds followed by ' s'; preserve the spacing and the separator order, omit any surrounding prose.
12 h 39 min
